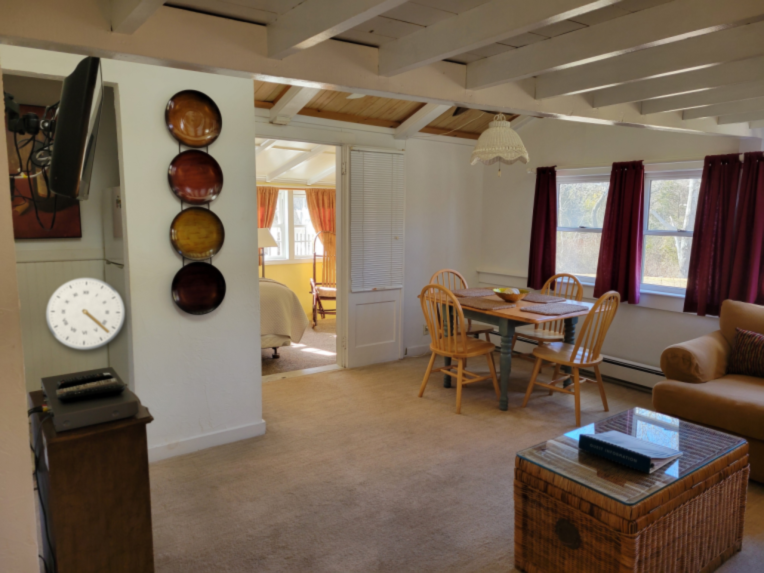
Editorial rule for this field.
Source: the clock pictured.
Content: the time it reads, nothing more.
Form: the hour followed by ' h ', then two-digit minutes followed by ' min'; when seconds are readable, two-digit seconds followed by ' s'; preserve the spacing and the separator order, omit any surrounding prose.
4 h 22 min
